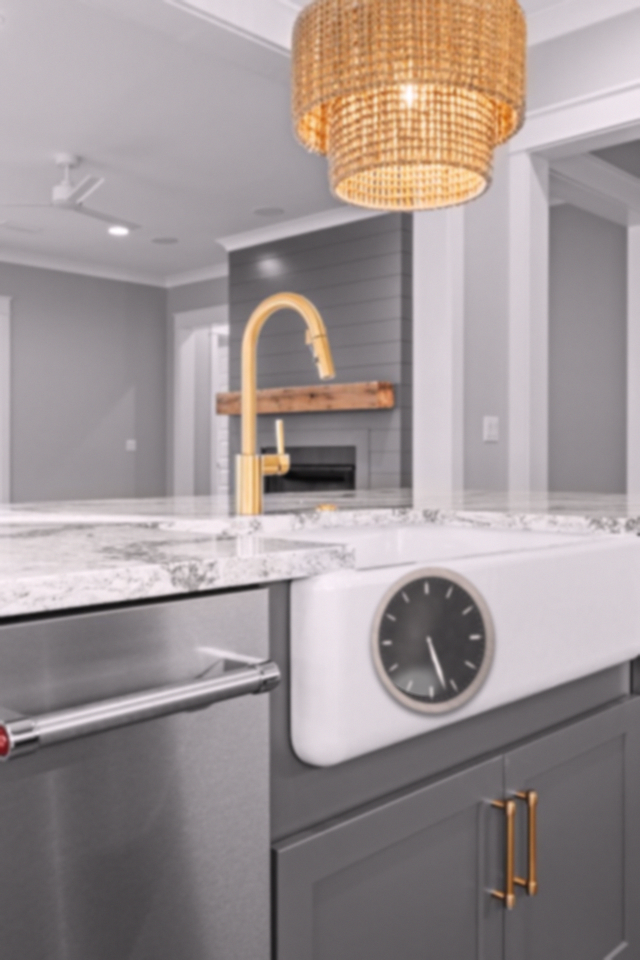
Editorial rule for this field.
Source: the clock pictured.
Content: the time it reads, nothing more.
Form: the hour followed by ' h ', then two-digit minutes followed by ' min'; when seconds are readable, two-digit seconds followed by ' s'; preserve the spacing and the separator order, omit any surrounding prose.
5 h 27 min
